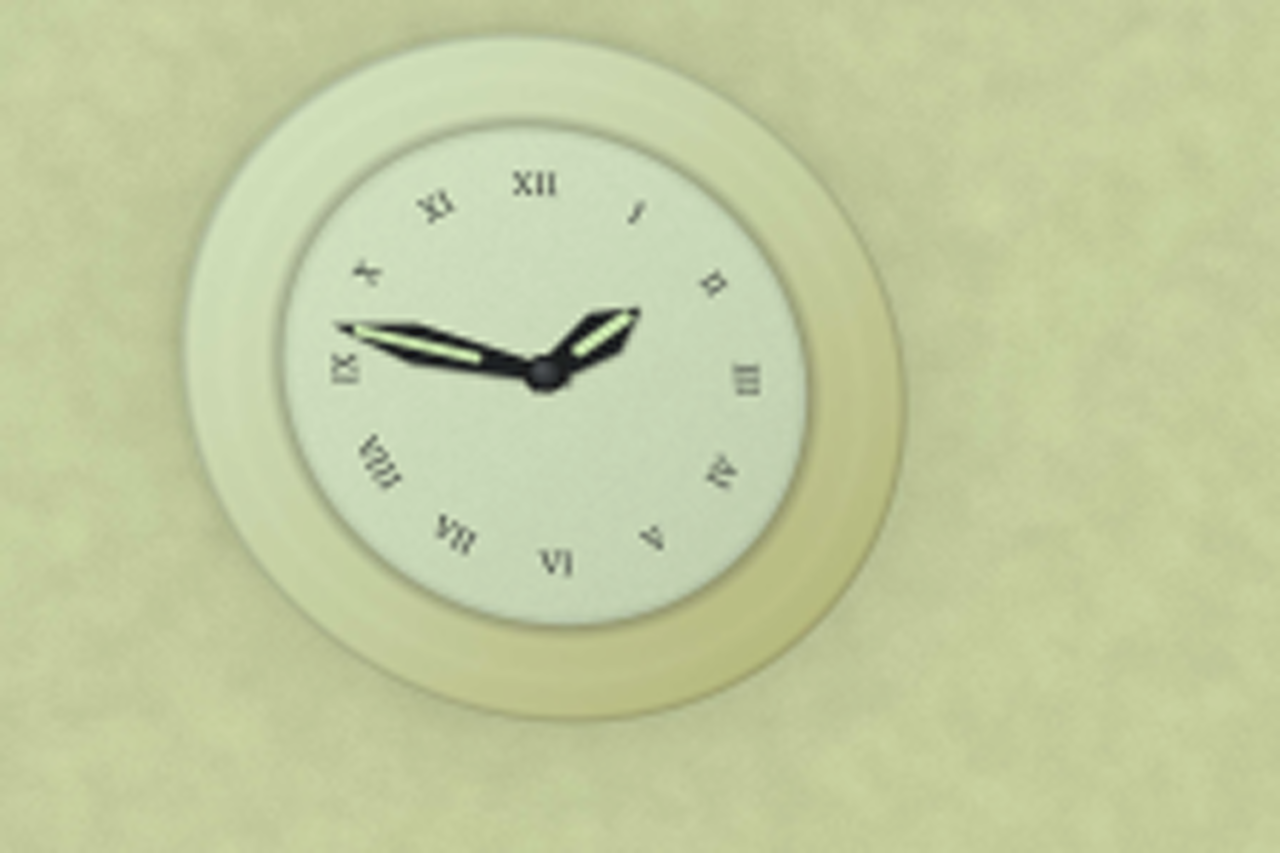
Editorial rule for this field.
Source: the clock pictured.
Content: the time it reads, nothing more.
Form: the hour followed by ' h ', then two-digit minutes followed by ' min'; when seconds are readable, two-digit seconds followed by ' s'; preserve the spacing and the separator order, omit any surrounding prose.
1 h 47 min
